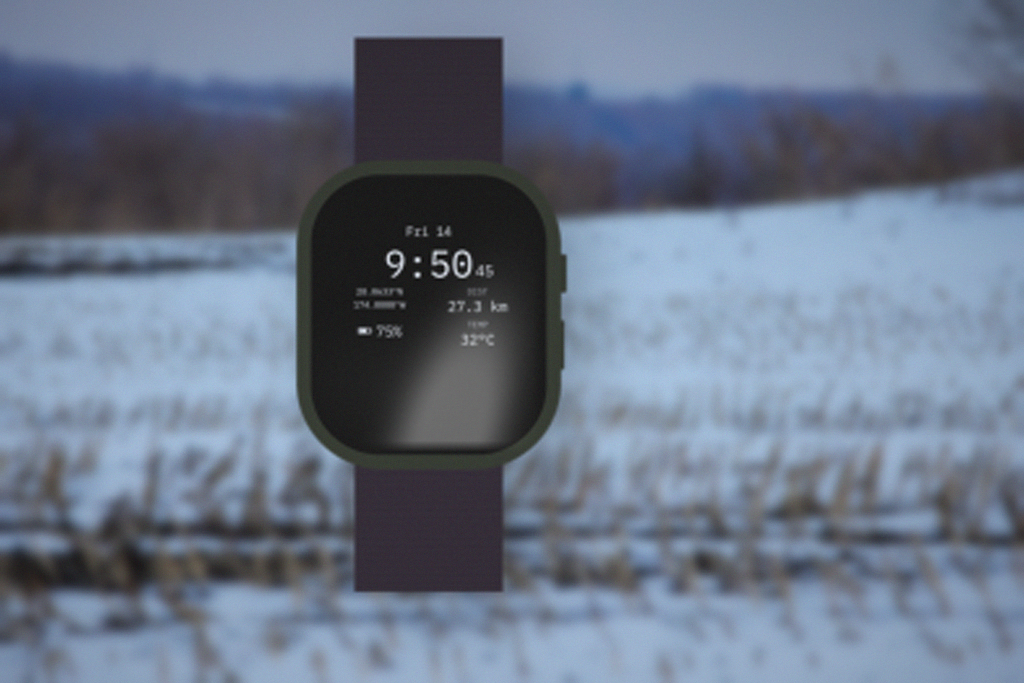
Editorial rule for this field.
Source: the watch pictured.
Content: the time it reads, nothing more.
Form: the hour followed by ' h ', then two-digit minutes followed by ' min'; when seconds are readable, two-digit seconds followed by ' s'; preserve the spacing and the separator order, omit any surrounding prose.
9 h 50 min
